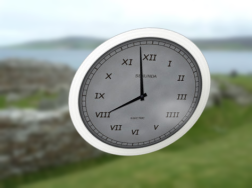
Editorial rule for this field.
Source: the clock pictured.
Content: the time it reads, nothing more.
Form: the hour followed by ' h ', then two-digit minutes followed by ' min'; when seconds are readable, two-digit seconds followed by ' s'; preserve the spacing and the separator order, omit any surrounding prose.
7 h 58 min
